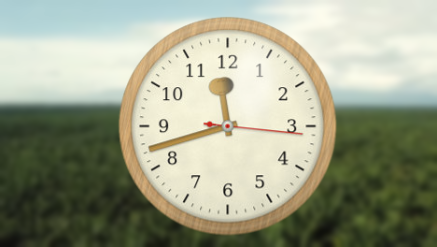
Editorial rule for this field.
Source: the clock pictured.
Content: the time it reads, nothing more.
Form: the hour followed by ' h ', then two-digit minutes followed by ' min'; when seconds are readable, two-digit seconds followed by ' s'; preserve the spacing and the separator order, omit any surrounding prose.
11 h 42 min 16 s
